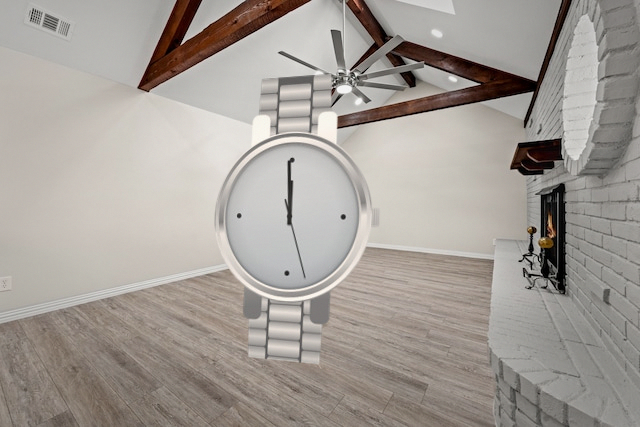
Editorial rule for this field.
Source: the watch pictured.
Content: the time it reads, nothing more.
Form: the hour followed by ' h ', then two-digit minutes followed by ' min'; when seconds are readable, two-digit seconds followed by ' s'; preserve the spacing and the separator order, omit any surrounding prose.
11 h 59 min 27 s
